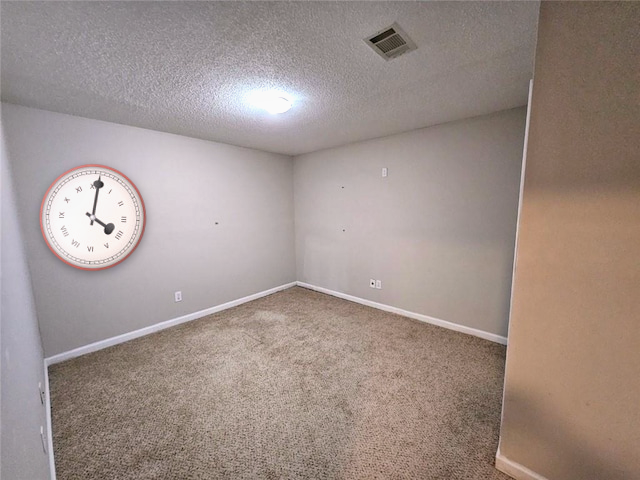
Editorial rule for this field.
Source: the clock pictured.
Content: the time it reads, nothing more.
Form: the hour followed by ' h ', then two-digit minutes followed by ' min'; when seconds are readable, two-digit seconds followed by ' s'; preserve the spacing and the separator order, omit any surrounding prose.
4 h 01 min
